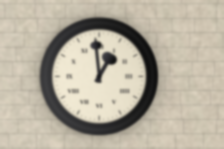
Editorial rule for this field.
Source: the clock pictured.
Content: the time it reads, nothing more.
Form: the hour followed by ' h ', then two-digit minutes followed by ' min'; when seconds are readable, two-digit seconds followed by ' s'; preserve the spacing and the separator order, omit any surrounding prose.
12 h 59 min
